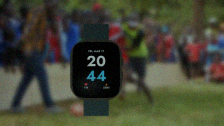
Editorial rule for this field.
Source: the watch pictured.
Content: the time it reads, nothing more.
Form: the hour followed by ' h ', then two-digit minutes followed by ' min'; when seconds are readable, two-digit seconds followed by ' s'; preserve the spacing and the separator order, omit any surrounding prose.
20 h 44 min
